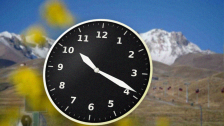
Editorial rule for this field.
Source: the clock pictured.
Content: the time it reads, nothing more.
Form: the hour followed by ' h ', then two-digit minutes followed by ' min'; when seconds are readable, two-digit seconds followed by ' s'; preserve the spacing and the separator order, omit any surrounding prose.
10 h 19 min
